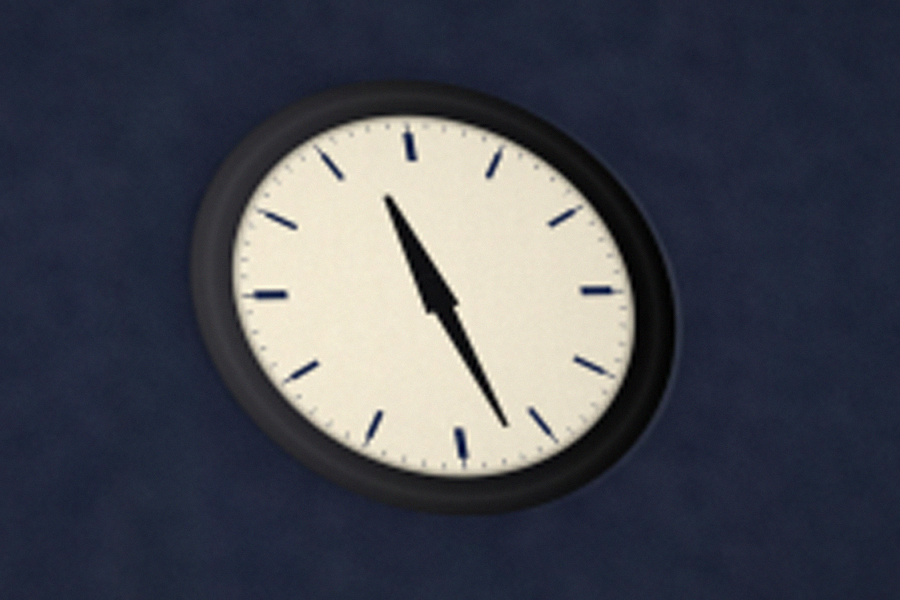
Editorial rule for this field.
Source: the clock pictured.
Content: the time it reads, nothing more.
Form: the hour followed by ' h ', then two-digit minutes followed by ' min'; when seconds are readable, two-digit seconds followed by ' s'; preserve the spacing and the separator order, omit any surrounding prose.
11 h 27 min
